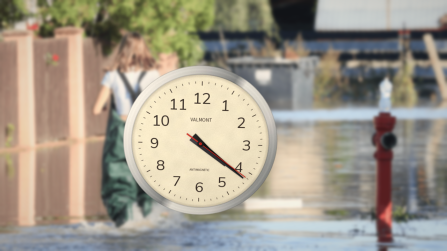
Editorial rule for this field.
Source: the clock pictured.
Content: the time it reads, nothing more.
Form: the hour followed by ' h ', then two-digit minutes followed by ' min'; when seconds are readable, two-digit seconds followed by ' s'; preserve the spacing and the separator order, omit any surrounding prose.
4 h 21 min 21 s
